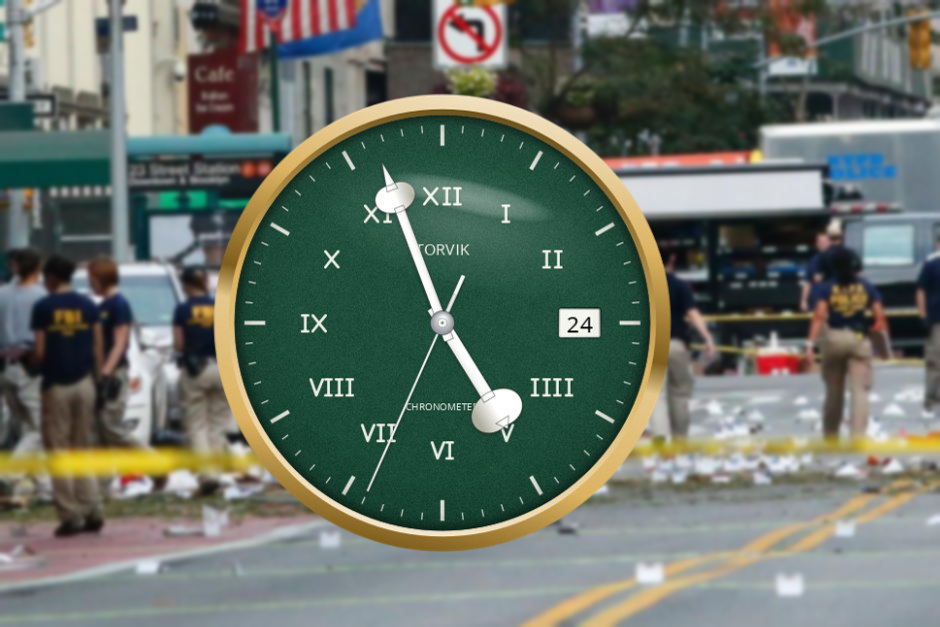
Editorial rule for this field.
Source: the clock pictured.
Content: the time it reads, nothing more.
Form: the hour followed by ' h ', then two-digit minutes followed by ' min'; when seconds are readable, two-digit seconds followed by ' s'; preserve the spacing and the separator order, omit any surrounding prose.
4 h 56 min 34 s
